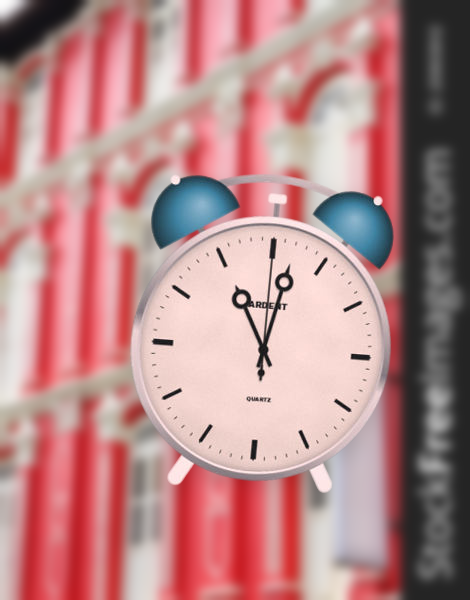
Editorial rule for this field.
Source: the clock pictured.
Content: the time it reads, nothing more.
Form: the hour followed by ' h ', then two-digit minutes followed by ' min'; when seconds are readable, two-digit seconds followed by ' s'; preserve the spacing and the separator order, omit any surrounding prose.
11 h 02 min 00 s
